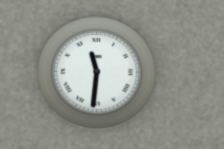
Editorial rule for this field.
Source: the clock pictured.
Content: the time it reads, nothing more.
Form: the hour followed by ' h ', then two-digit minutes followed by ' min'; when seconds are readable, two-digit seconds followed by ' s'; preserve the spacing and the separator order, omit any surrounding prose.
11 h 31 min
